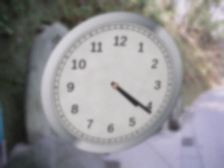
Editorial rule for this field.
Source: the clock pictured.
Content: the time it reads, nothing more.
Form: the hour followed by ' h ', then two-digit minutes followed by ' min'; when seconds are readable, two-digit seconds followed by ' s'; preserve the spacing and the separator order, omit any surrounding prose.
4 h 21 min
